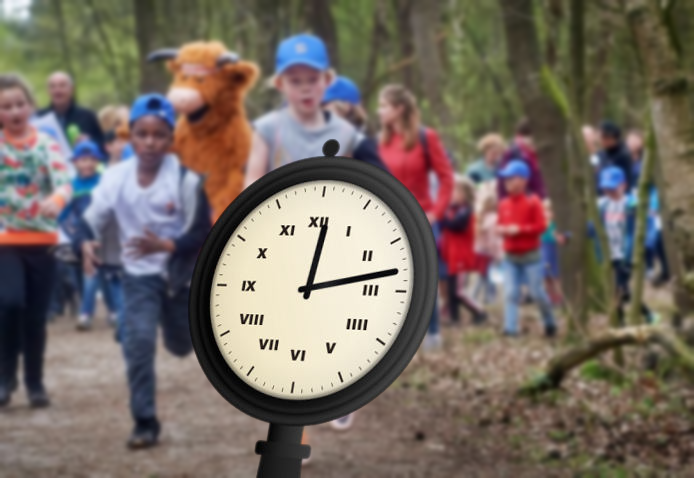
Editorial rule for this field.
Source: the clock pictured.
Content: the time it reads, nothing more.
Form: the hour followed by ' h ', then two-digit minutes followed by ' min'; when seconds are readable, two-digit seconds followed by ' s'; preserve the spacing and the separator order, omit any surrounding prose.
12 h 13 min
